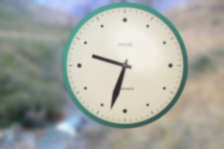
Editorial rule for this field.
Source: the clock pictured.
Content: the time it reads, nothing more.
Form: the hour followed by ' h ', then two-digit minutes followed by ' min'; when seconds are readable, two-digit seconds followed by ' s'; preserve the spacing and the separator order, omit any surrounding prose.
9 h 33 min
